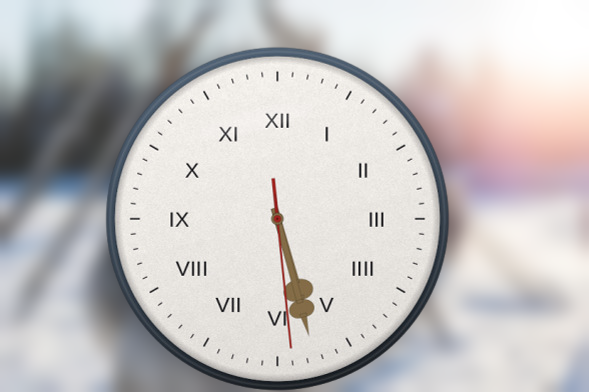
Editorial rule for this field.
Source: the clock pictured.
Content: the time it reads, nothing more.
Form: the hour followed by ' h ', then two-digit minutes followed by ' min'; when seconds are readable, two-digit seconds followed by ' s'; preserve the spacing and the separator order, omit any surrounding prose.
5 h 27 min 29 s
